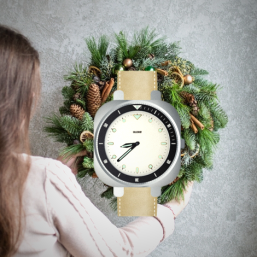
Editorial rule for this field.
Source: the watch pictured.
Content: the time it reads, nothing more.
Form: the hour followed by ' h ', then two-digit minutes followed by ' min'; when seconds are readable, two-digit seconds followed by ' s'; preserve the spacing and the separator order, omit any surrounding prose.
8 h 38 min
